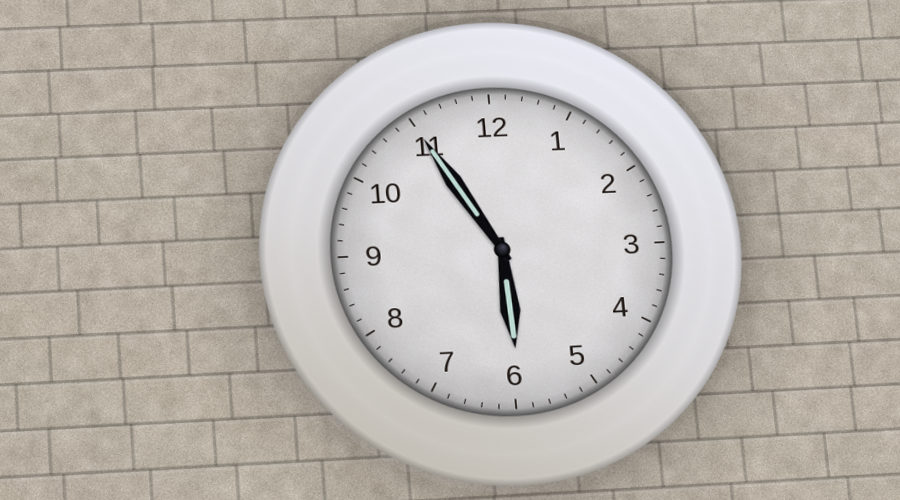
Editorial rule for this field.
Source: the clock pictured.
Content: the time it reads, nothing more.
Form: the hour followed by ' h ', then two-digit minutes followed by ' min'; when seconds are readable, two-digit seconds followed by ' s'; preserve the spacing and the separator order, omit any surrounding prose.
5 h 55 min
